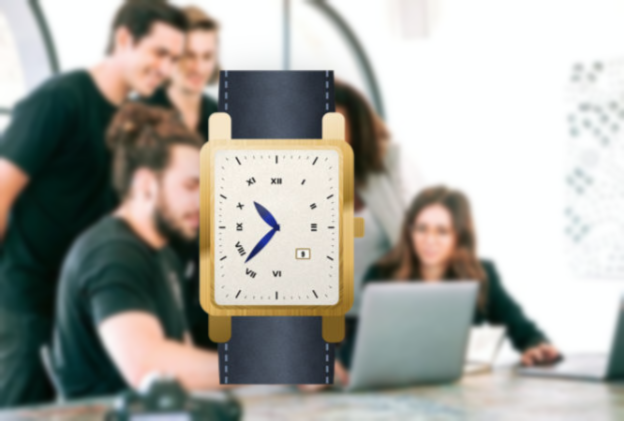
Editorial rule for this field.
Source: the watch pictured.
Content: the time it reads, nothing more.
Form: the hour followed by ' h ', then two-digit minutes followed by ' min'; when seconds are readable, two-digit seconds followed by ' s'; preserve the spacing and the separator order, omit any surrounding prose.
10 h 37 min
